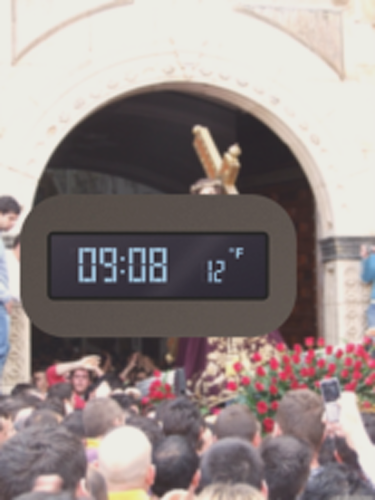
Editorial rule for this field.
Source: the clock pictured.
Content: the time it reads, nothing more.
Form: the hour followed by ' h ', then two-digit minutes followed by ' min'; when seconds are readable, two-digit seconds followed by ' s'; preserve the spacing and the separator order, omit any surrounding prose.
9 h 08 min
